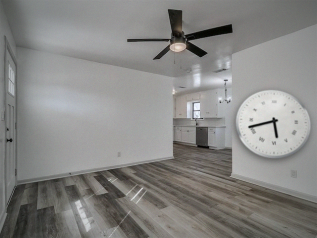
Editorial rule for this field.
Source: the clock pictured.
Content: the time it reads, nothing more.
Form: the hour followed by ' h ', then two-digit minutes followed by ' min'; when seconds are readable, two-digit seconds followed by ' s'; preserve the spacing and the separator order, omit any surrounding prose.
5 h 42 min
